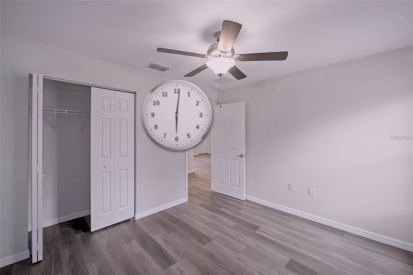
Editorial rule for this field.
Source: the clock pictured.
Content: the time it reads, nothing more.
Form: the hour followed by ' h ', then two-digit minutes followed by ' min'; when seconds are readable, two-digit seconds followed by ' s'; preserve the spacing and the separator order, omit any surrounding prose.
6 h 01 min
